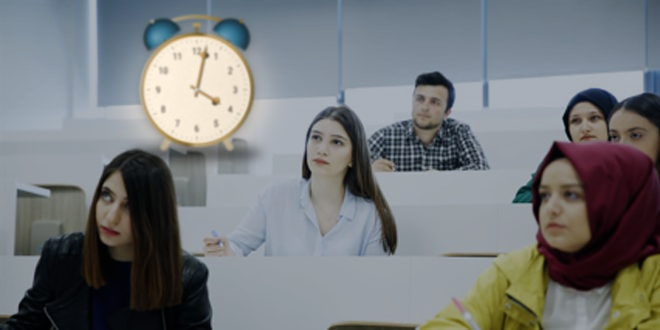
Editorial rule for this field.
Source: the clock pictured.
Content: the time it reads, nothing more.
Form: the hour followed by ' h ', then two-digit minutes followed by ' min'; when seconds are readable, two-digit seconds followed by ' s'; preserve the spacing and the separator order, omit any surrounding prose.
4 h 02 min
